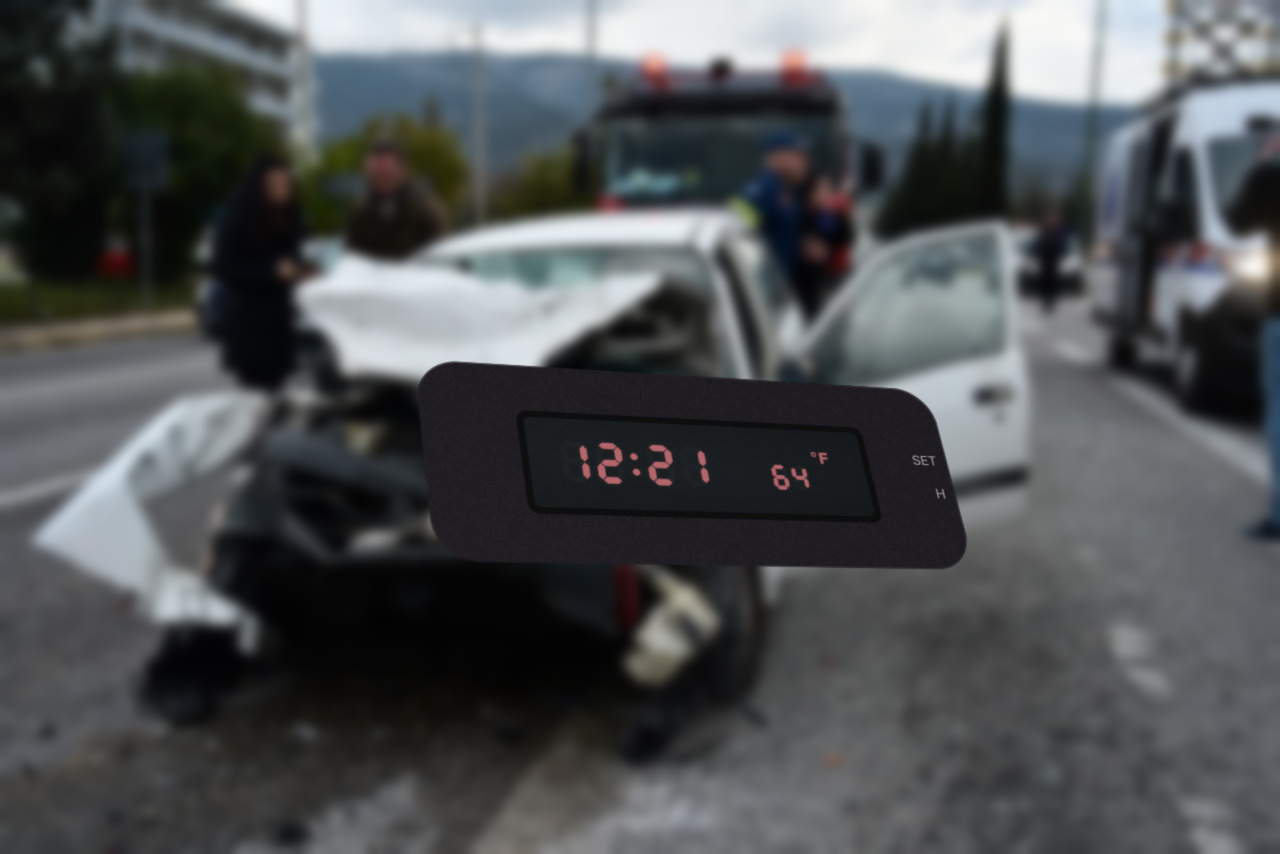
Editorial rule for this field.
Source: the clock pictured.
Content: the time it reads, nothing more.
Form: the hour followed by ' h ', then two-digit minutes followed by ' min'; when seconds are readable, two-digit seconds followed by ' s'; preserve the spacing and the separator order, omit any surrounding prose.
12 h 21 min
